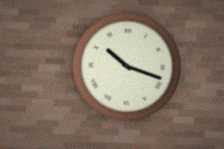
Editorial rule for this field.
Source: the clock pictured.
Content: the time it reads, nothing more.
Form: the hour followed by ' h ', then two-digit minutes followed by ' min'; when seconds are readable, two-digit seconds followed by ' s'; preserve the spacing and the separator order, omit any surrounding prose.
10 h 18 min
